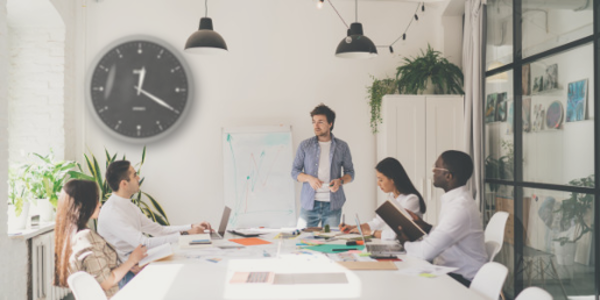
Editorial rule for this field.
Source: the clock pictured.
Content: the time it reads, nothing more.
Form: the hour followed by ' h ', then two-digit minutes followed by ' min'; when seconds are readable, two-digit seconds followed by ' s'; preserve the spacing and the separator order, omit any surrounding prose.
12 h 20 min
